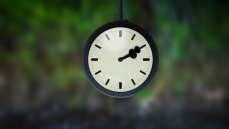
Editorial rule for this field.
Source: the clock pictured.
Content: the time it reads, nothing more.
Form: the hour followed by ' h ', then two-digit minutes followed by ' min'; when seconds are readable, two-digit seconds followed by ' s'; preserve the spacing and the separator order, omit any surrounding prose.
2 h 10 min
